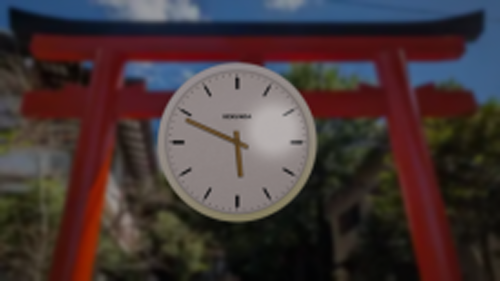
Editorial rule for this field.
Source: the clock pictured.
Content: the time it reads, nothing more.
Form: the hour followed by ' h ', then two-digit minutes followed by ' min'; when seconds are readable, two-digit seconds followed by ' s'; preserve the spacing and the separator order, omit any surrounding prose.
5 h 49 min
